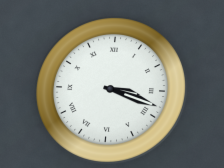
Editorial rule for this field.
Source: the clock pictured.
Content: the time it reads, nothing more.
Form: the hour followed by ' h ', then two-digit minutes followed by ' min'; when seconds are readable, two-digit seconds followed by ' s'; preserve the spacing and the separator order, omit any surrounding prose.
3 h 18 min
